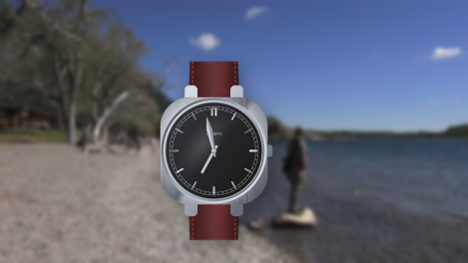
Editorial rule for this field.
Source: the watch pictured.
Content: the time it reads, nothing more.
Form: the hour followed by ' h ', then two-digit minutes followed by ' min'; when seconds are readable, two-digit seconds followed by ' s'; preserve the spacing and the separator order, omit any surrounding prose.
6 h 58 min
